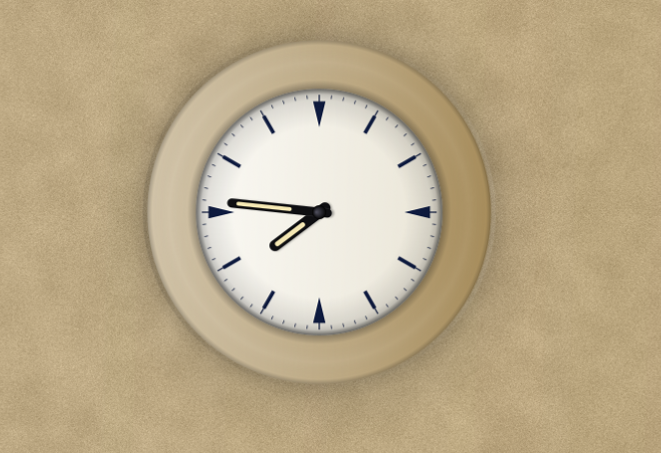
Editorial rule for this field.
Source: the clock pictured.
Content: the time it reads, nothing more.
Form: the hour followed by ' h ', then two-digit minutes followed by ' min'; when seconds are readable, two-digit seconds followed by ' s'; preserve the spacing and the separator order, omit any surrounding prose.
7 h 46 min
